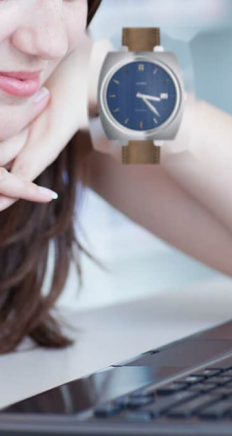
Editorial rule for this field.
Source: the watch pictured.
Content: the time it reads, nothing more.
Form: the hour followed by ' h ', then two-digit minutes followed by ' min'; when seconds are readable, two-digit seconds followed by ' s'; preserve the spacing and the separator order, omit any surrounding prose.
3 h 23 min
